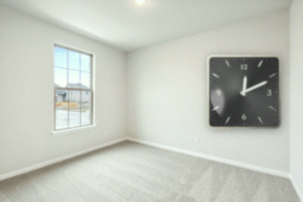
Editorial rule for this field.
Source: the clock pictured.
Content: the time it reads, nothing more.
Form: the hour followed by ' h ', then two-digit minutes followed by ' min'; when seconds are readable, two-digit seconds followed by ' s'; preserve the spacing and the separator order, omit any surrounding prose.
12 h 11 min
